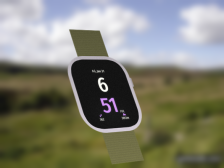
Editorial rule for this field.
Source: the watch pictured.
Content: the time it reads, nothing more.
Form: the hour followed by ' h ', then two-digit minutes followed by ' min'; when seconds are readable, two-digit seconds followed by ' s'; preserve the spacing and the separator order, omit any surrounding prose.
6 h 51 min
